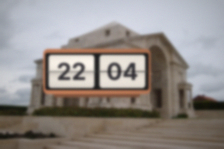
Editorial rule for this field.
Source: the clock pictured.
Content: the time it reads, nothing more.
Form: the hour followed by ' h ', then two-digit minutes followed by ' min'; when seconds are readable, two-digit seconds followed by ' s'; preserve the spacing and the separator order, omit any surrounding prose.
22 h 04 min
